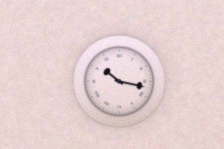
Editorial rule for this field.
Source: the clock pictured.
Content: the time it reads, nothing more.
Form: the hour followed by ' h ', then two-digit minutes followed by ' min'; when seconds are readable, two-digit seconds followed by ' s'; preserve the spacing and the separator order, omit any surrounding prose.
10 h 17 min
